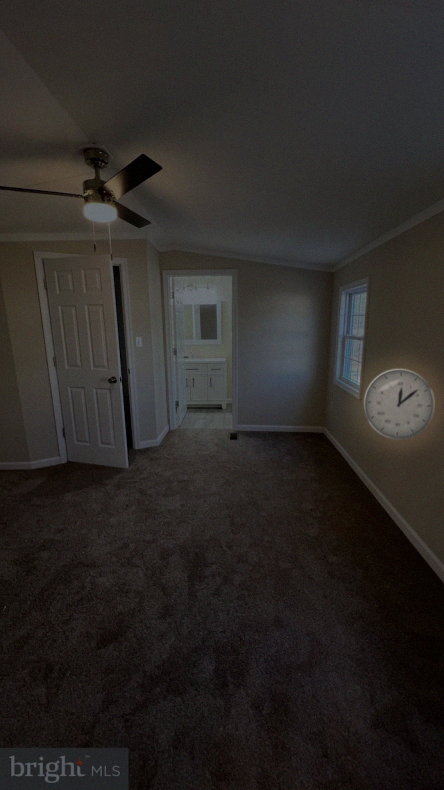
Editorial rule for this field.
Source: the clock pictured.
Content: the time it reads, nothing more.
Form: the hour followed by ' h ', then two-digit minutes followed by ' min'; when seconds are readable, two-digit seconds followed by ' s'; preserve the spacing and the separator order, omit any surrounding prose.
12 h 08 min
